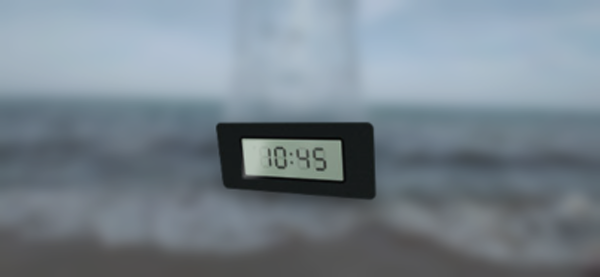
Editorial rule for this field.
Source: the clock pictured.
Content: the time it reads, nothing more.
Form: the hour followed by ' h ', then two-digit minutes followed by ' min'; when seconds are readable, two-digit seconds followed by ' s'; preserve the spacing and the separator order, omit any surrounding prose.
10 h 45 min
